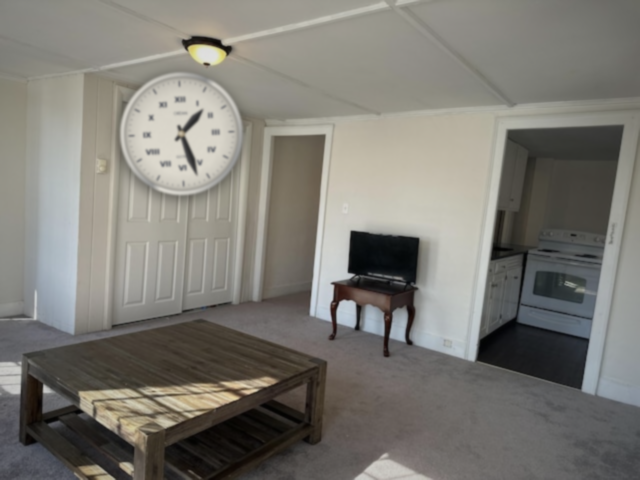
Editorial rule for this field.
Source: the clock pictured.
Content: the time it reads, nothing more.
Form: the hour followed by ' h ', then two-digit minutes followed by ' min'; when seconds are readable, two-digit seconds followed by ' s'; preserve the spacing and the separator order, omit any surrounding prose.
1 h 27 min
